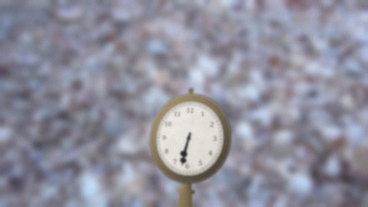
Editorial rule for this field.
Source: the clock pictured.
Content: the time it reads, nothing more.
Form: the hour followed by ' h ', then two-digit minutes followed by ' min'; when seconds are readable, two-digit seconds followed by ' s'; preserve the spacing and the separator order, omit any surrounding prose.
6 h 32 min
